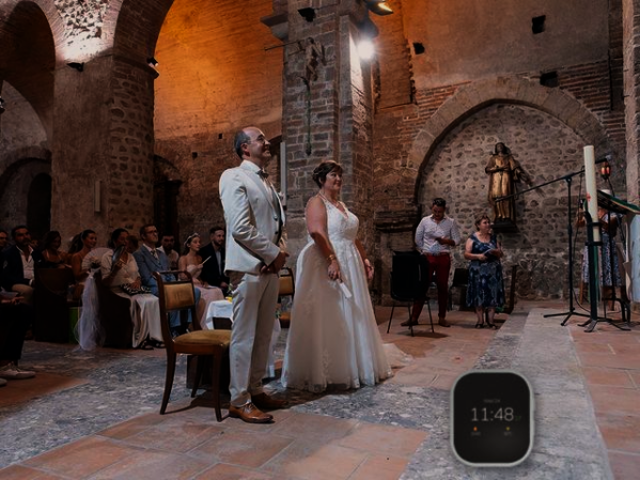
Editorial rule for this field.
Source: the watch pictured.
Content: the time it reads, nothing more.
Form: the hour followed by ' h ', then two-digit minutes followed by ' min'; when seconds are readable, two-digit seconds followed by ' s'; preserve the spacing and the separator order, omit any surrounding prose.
11 h 48 min
